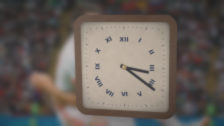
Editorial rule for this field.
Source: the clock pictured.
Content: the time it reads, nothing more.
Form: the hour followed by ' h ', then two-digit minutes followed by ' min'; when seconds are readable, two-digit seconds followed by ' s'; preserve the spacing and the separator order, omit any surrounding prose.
3 h 21 min
